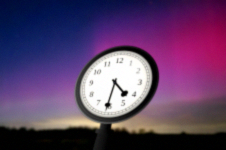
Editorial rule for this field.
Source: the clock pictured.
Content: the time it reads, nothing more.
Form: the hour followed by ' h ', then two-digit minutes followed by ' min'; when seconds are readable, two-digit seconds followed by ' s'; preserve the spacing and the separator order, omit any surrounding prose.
4 h 31 min
